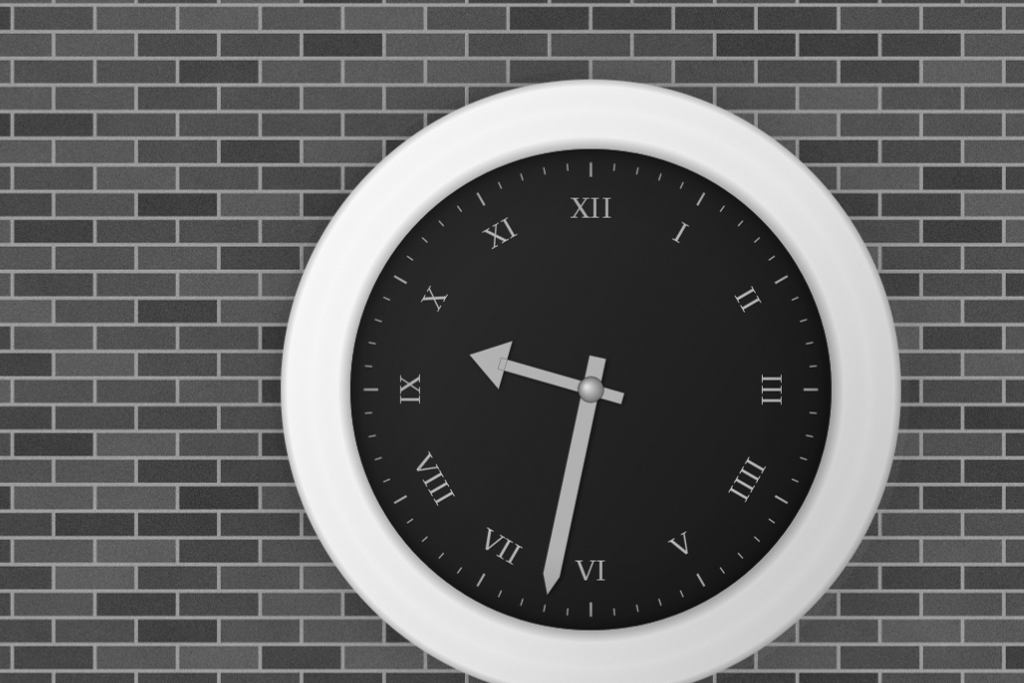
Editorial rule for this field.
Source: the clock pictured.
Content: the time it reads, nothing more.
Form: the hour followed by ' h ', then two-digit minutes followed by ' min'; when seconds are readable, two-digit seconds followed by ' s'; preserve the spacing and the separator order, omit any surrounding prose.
9 h 32 min
